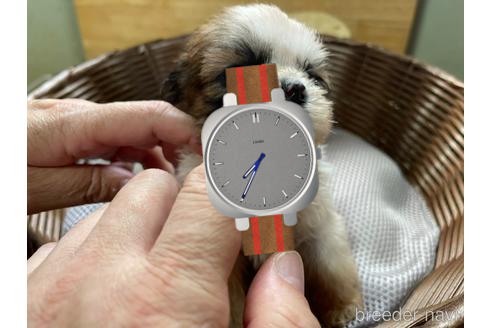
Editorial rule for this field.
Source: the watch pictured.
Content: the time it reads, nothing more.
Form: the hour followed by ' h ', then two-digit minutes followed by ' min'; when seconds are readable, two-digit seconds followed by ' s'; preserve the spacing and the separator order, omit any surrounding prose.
7 h 35 min
